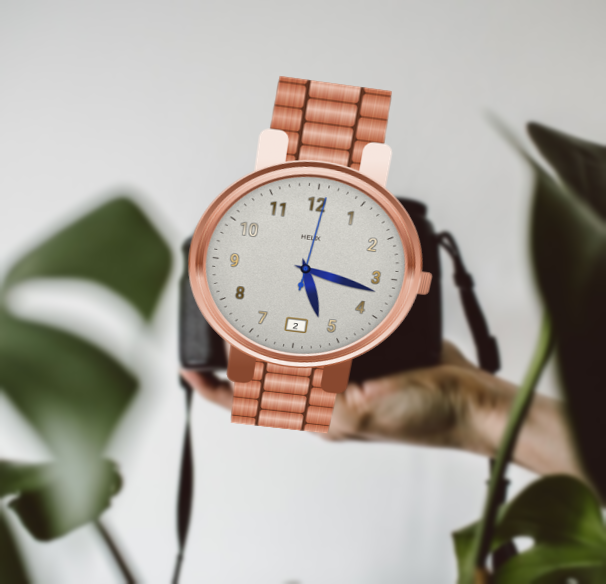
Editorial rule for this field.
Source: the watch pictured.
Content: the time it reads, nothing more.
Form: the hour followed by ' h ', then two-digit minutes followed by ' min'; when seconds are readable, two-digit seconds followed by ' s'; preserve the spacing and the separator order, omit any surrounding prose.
5 h 17 min 01 s
